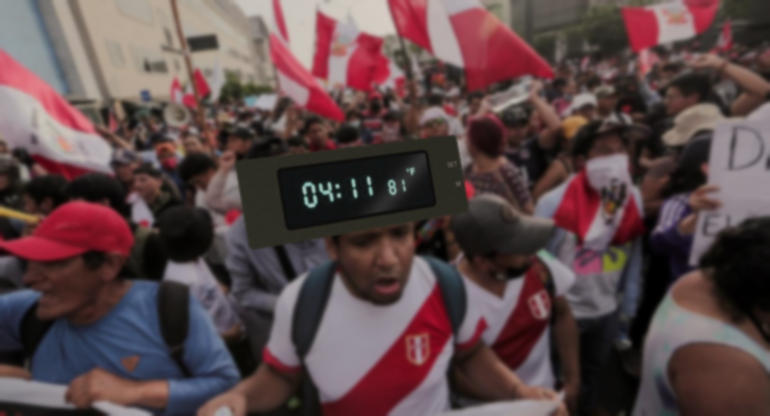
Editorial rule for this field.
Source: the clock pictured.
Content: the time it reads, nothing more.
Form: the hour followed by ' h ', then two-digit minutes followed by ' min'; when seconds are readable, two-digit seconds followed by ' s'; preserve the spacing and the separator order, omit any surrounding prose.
4 h 11 min
